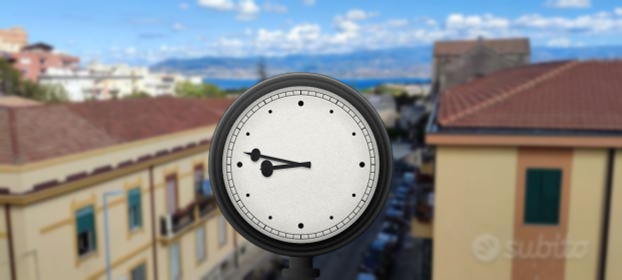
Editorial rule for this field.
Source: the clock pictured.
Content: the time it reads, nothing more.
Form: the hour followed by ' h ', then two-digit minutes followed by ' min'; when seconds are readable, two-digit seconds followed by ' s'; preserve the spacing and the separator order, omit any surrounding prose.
8 h 47 min
